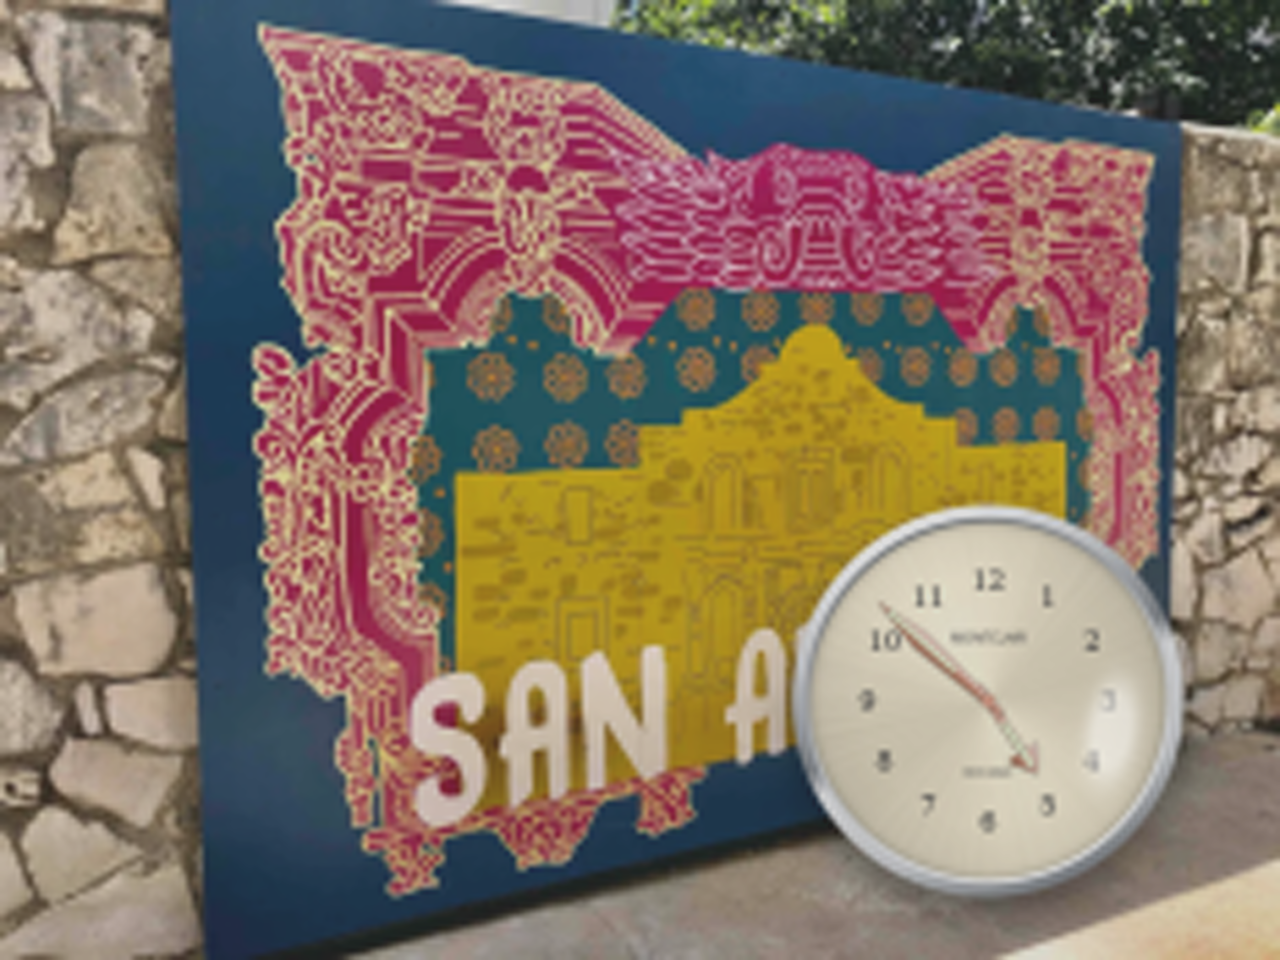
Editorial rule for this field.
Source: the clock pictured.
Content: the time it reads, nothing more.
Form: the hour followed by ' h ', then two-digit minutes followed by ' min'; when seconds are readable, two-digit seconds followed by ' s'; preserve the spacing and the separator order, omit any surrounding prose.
4 h 52 min
